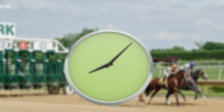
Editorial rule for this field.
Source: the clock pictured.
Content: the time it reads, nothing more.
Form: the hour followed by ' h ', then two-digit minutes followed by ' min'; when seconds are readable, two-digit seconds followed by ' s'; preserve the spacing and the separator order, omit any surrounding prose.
8 h 07 min
